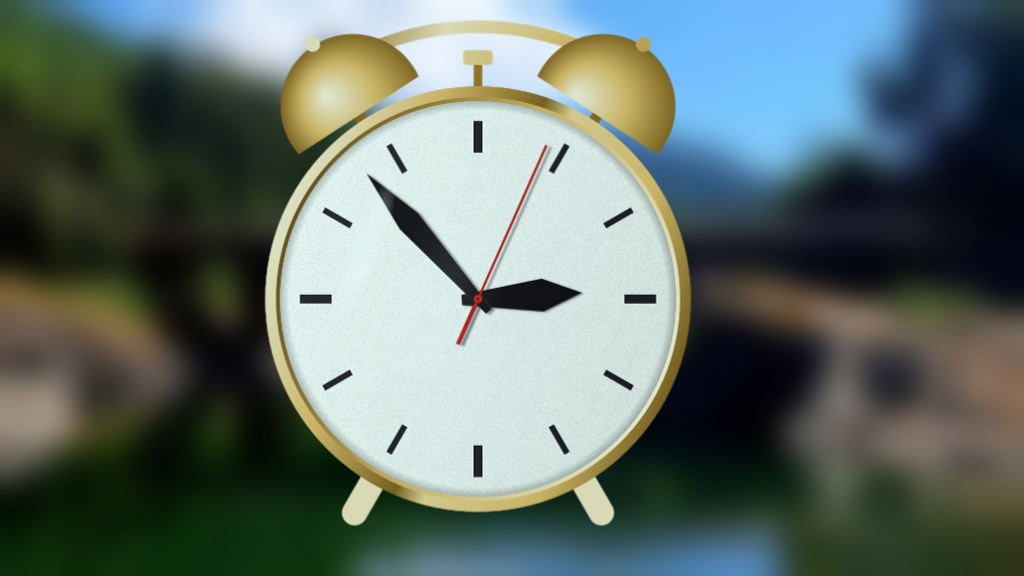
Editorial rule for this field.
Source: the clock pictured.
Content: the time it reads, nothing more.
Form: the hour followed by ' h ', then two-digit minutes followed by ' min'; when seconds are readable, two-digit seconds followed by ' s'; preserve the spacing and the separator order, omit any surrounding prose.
2 h 53 min 04 s
